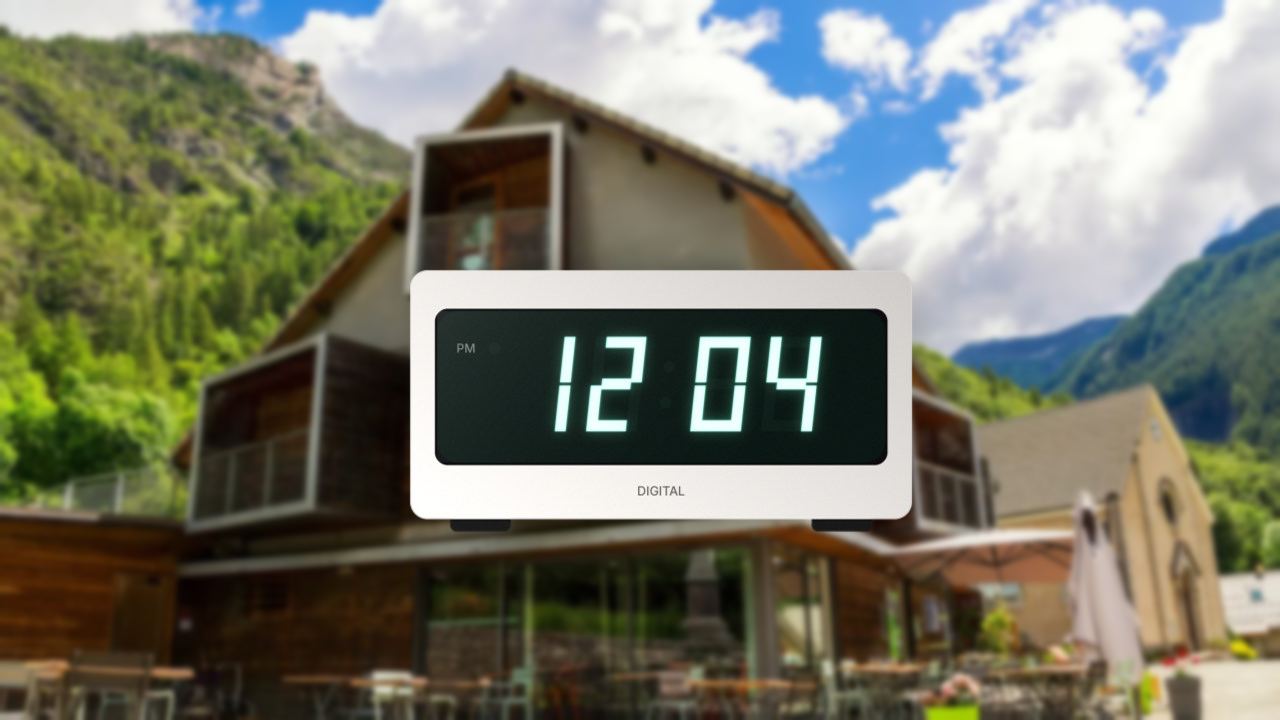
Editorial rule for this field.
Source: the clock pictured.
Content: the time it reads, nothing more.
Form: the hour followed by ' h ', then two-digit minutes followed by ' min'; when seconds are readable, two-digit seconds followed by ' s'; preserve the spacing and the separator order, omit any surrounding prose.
12 h 04 min
